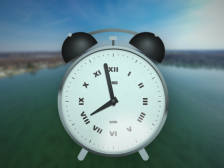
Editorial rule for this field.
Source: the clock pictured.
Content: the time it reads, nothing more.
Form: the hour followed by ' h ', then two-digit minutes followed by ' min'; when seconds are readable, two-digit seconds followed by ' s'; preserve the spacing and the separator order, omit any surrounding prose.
7 h 58 min
